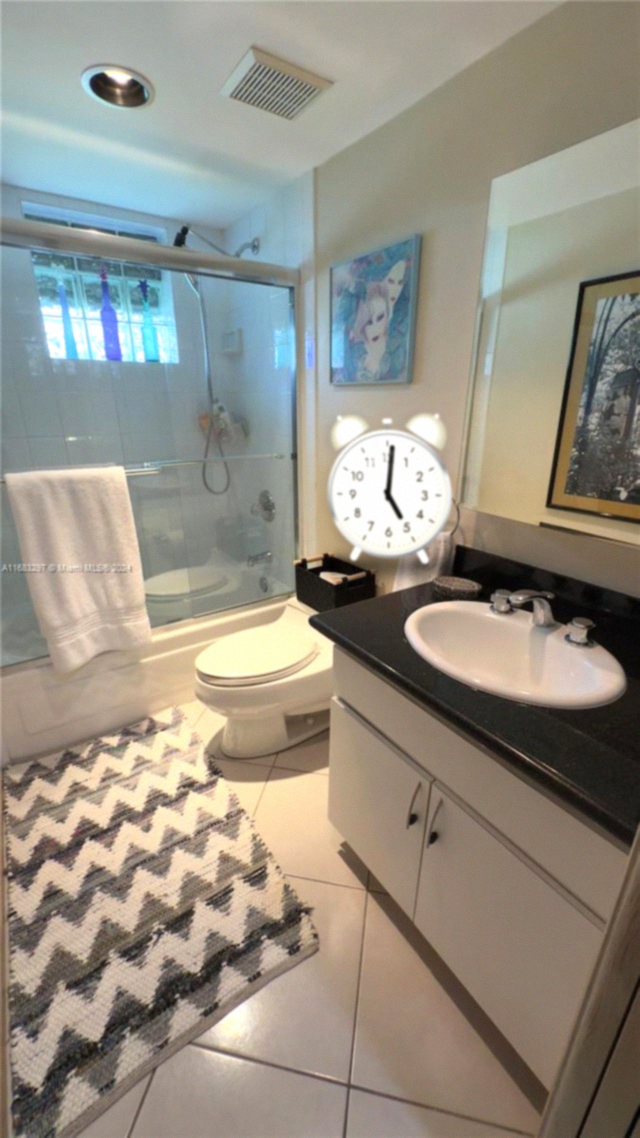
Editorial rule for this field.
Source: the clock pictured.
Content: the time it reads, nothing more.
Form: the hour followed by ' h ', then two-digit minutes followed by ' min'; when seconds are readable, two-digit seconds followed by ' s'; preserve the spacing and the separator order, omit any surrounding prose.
5 h 01 min
